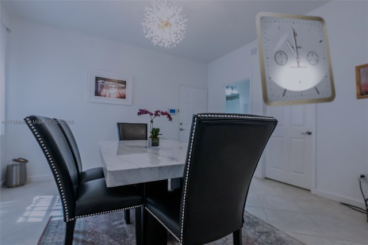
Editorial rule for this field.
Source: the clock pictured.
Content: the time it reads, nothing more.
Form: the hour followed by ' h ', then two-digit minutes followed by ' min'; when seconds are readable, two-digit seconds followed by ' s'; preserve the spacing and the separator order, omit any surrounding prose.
10 h 59 min
